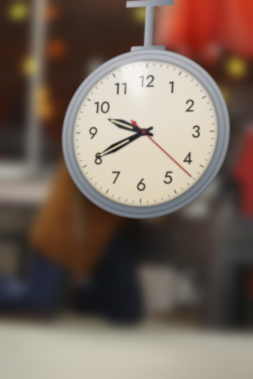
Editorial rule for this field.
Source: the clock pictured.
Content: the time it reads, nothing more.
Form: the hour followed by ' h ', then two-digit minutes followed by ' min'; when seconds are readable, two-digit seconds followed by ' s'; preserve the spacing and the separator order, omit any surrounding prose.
9 h 40 min 22 s
